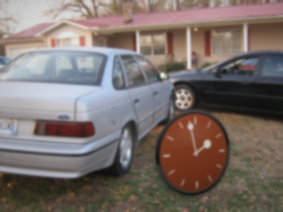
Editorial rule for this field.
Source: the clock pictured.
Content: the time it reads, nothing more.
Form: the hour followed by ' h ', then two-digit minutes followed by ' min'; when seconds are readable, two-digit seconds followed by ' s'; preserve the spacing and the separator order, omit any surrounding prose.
1 h 58 min
